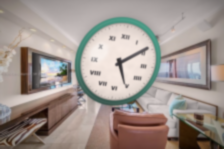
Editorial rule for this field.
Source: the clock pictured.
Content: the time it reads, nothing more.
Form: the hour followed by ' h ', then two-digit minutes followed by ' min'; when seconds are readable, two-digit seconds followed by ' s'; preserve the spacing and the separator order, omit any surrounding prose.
5 h 09 min
